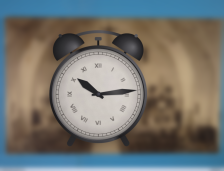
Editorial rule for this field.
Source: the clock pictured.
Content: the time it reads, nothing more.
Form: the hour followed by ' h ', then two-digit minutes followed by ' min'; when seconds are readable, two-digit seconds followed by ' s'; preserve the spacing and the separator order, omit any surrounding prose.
10 h 14 min
